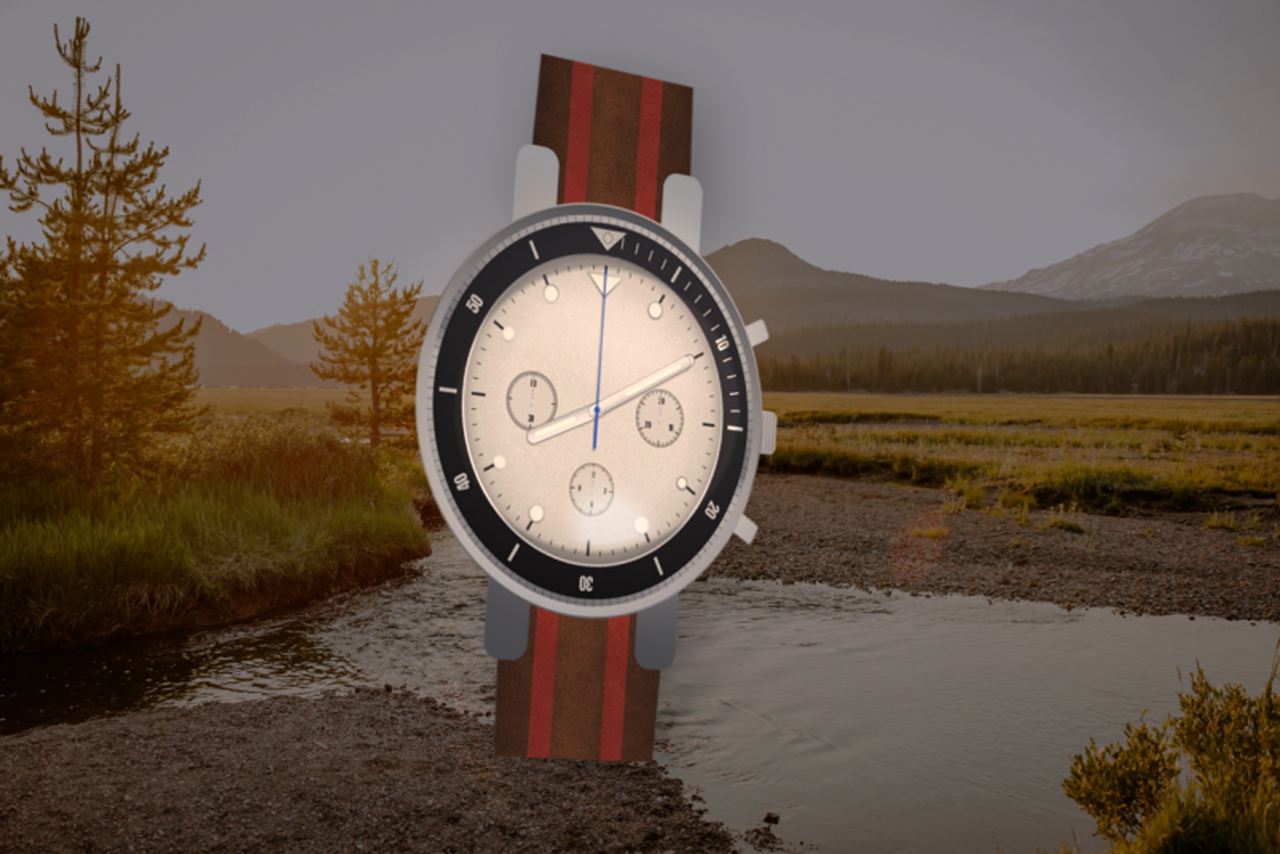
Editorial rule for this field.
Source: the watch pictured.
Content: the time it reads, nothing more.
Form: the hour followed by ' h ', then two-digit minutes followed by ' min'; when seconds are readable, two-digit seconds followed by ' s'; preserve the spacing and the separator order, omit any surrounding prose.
8 h 10 min
